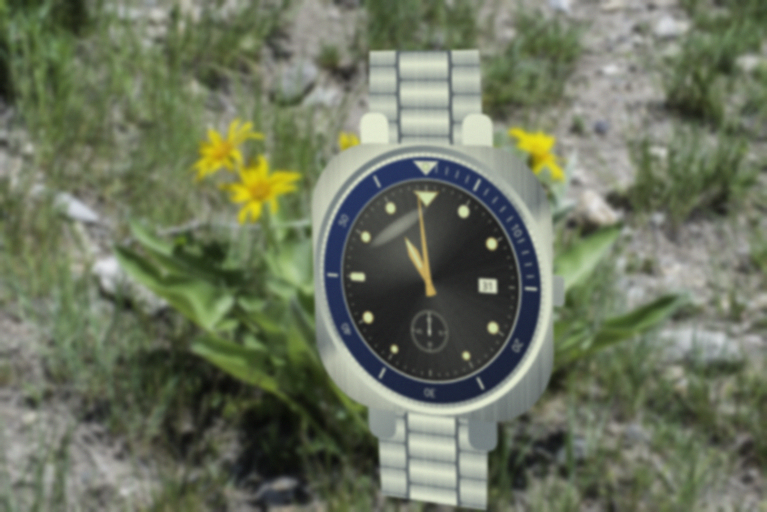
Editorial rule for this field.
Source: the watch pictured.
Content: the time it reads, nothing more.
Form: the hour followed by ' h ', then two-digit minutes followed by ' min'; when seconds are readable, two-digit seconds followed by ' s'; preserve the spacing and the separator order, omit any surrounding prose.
10 h 59 min
